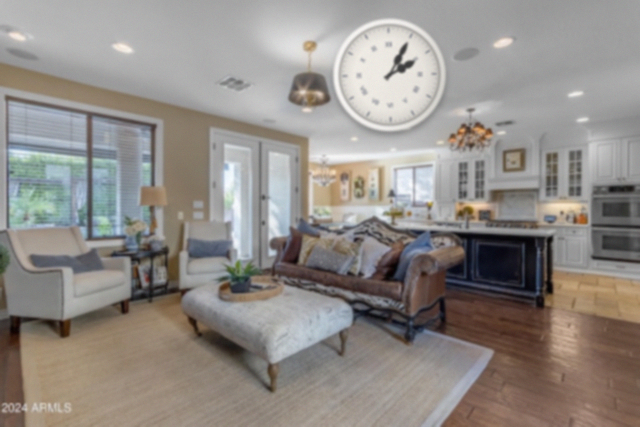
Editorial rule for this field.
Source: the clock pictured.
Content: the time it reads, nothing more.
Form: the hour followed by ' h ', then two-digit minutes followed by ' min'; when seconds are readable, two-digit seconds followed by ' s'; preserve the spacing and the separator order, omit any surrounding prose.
2 h 05 min
